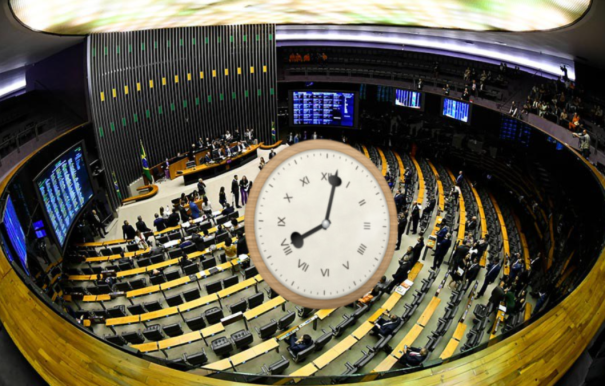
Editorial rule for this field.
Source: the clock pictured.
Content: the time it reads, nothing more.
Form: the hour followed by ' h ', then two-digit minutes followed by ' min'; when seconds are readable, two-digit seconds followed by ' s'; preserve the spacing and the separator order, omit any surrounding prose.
8 h 02 min
